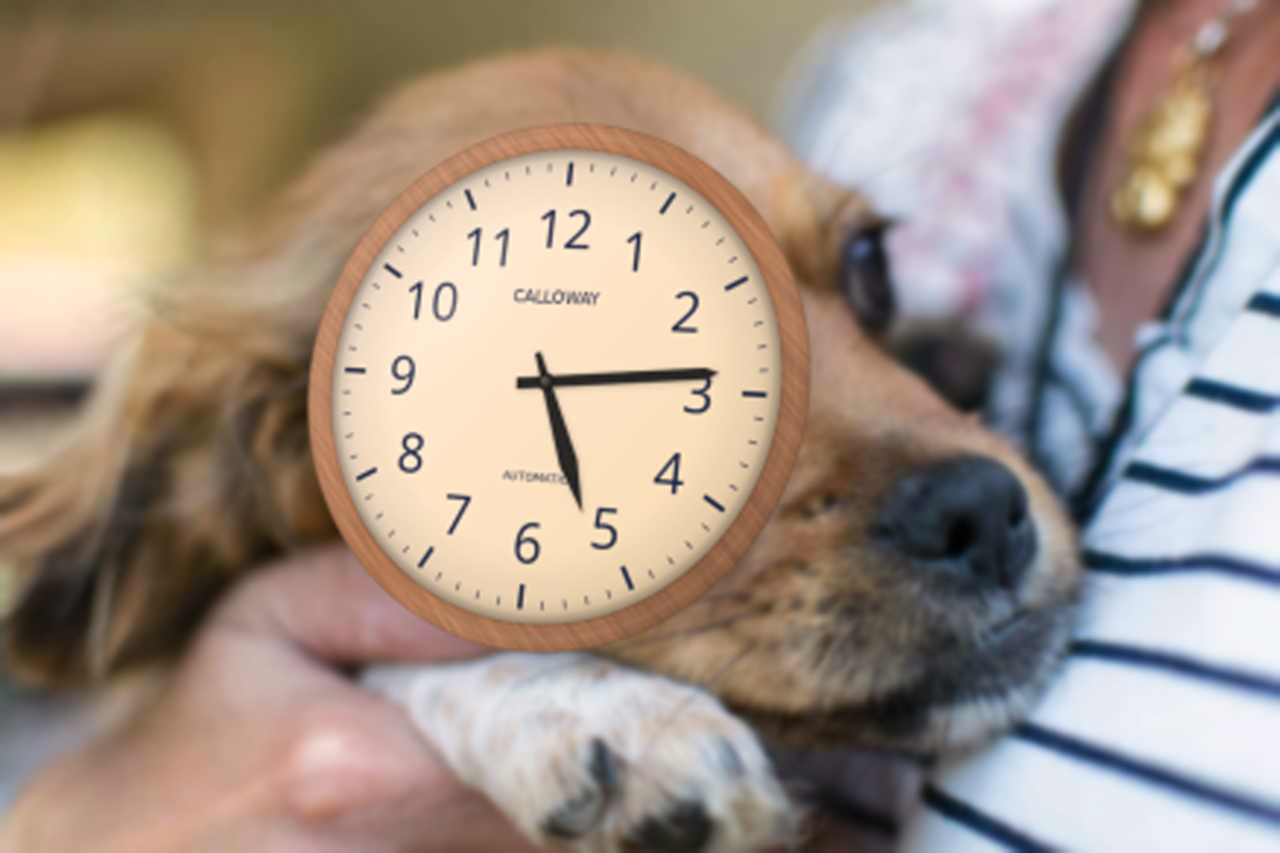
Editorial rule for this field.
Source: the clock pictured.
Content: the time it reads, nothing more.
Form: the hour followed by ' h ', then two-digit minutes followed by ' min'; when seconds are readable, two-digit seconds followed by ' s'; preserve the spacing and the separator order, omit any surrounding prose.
5 h 14 min
